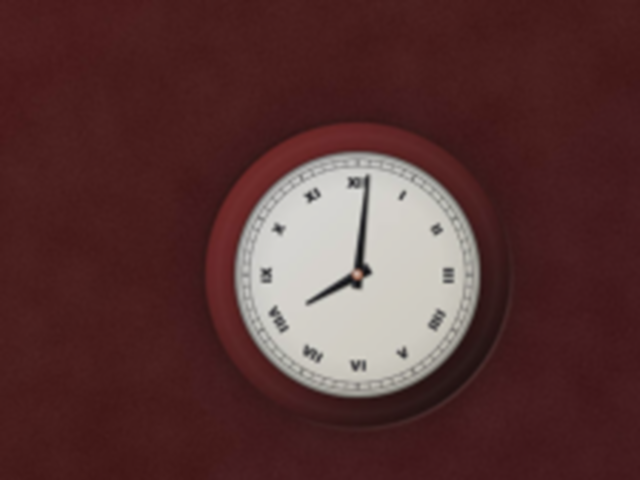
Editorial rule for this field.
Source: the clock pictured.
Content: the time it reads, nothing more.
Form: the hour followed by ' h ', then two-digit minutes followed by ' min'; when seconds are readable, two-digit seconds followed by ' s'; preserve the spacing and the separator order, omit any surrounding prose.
8 h 01 min
